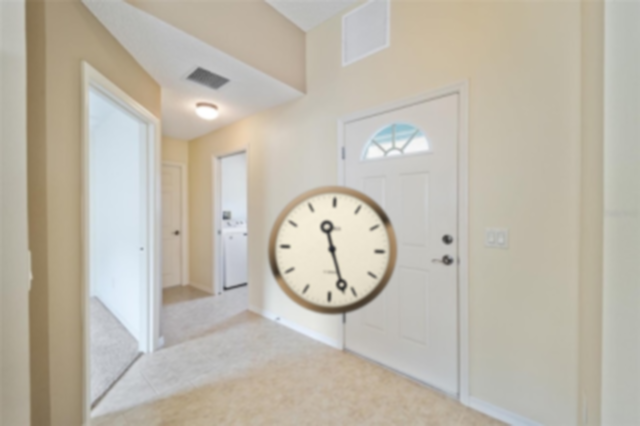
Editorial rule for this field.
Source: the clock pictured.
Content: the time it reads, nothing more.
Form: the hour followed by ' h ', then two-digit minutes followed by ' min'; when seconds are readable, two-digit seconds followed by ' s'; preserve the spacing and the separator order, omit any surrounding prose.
11 h 27 min
